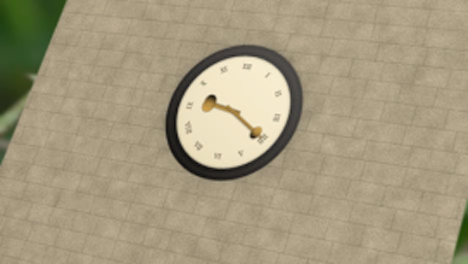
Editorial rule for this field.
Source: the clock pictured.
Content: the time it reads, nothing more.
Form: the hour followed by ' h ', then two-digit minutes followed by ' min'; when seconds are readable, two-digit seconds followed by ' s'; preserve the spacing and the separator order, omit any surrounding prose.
9 h 20 min
